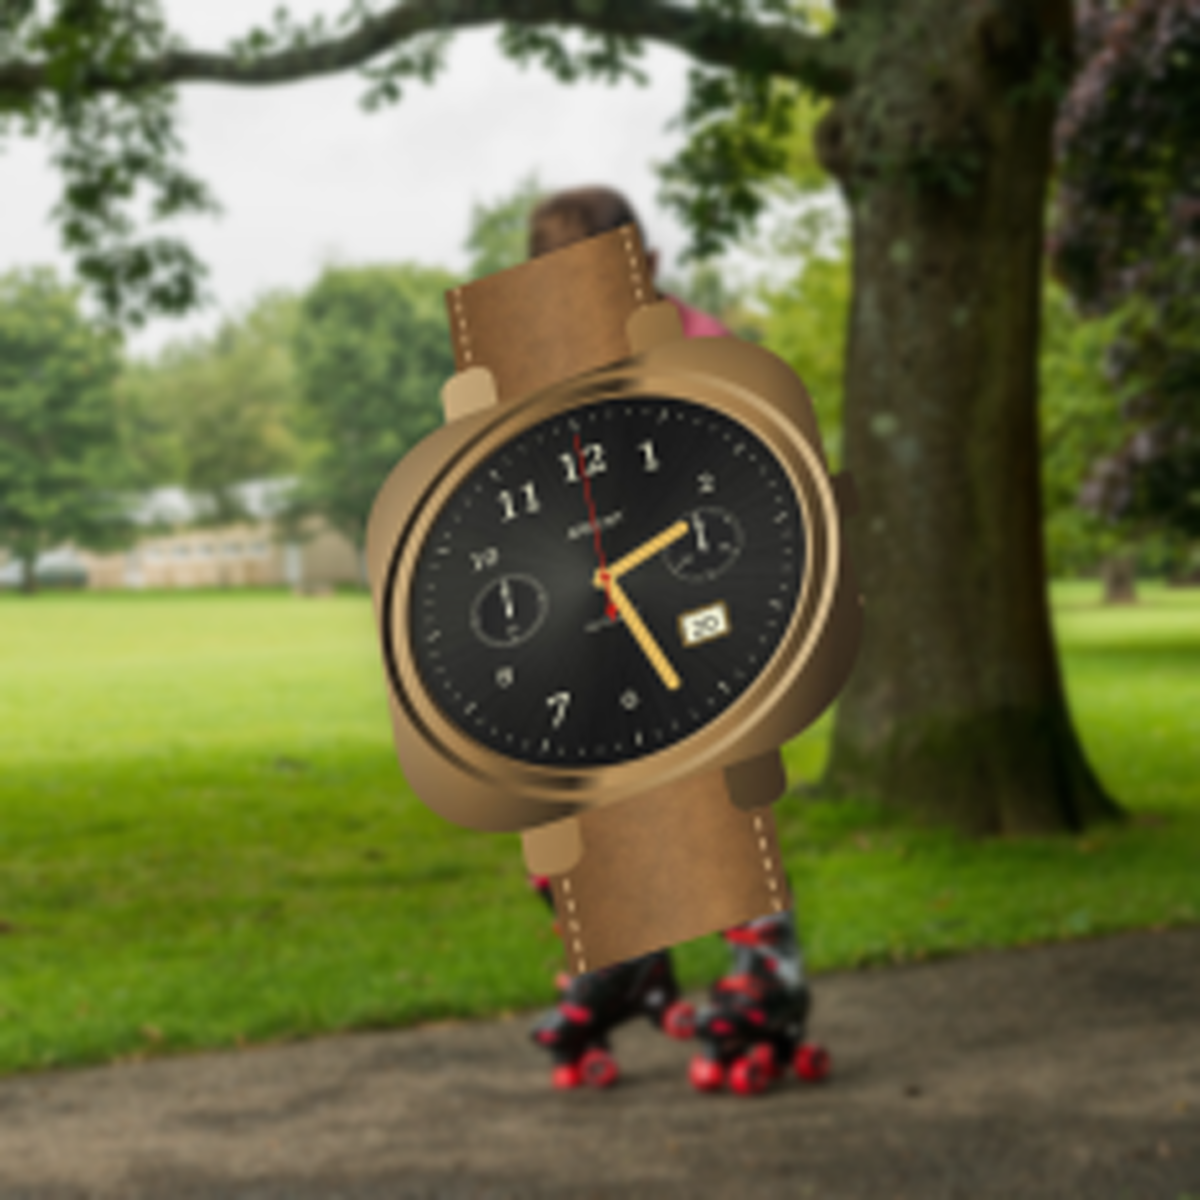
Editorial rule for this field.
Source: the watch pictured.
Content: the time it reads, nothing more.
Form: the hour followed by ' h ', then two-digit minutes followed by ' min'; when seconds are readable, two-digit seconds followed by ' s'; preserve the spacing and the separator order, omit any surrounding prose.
2 h 27 min
